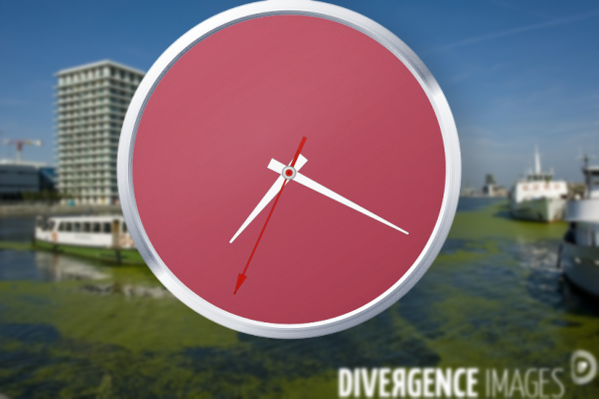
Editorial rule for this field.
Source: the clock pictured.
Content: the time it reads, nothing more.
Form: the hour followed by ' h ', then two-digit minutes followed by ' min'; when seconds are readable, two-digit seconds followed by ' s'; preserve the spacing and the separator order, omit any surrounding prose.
7 h 19 min 34 s
